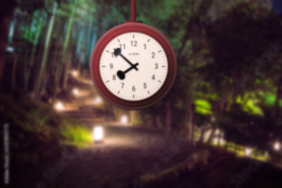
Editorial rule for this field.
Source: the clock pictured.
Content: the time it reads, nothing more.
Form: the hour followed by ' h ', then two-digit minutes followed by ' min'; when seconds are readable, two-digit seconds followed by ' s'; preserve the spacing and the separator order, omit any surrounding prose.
7 h 52 min
